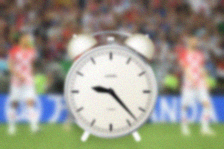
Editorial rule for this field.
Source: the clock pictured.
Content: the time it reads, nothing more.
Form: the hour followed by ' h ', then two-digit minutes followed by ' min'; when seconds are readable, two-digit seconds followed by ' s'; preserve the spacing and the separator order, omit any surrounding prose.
9 h 23 min
